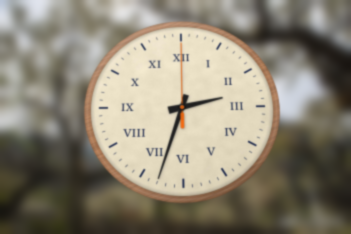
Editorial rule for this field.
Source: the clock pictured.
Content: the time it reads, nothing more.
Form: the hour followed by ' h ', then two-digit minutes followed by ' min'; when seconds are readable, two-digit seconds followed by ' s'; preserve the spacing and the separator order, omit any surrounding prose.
2 h 33 min 00 s
